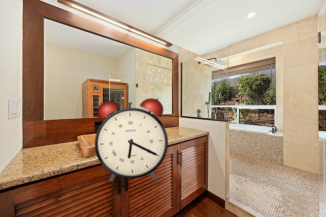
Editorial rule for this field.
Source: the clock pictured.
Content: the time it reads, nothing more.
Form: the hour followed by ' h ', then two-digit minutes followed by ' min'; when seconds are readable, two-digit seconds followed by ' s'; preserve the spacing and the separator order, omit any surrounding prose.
6 h 20 min
